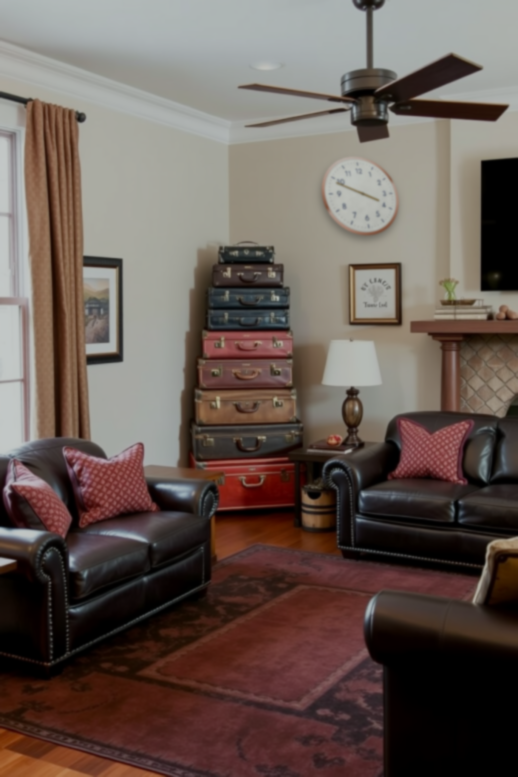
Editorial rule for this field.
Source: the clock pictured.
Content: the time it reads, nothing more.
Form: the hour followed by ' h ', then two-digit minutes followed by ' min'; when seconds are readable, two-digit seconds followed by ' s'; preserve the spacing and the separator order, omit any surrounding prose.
3 h 49 min
